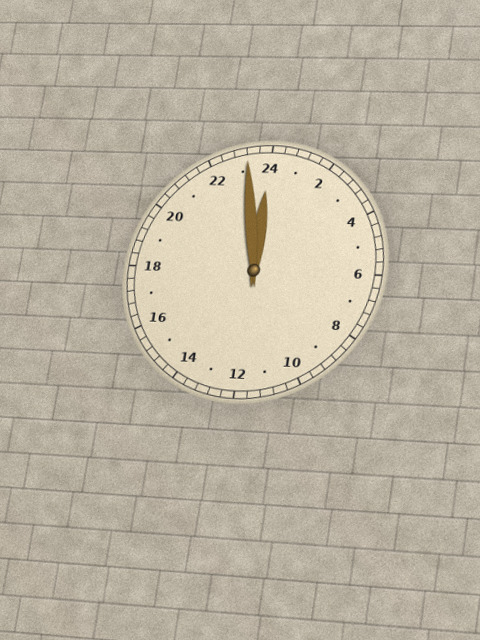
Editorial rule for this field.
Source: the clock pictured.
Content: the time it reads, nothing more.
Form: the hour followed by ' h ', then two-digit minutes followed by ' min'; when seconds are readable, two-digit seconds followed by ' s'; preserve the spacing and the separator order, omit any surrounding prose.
23 h 58 min
